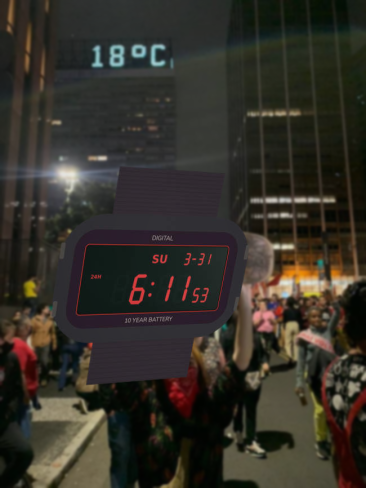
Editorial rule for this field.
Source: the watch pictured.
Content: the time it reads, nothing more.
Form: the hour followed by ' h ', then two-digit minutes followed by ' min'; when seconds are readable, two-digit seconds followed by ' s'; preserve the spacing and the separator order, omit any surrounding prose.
6 h 11 min 53 s
